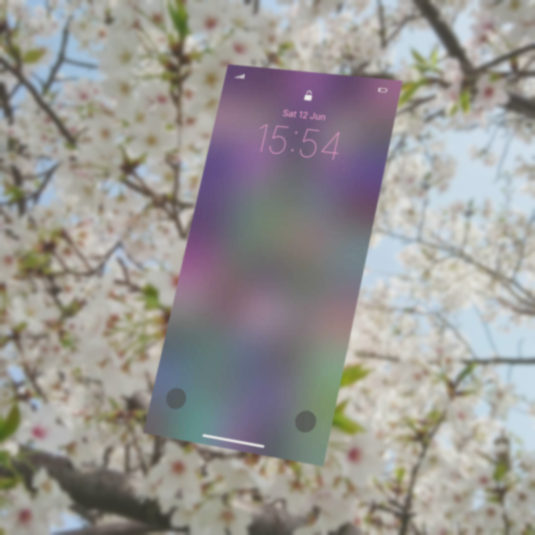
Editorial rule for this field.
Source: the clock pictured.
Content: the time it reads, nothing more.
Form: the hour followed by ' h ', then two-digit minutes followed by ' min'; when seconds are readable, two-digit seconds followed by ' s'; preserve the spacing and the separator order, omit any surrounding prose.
15 h 54 min
